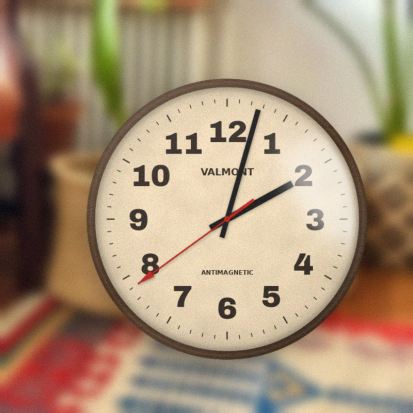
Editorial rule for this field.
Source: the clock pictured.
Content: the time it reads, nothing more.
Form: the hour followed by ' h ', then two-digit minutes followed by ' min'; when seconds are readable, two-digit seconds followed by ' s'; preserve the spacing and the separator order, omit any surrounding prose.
2 h 02 min 39 s
